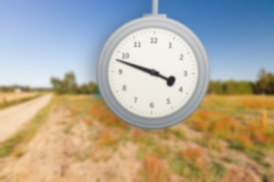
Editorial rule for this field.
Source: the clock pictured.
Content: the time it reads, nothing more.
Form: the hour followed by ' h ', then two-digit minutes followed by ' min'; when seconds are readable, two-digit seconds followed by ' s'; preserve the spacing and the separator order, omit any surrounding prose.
3 h 48 min
